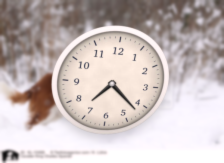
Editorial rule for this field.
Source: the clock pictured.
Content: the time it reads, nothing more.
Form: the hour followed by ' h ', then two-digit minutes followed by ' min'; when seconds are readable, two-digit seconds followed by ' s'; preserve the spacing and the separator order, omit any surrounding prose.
7 h 22 min
